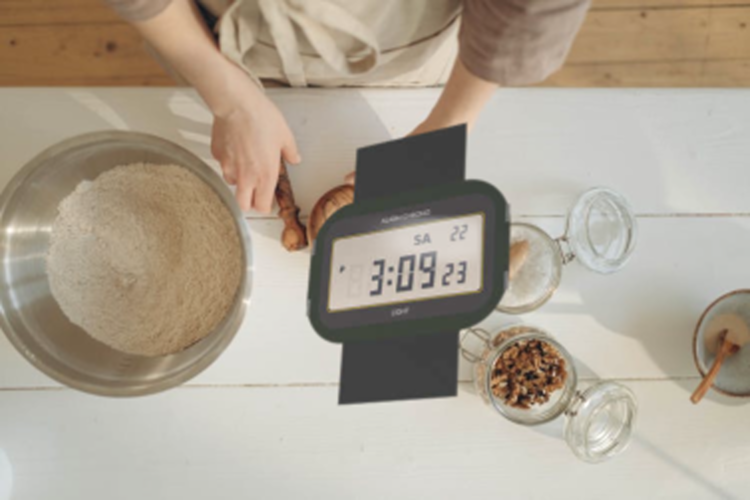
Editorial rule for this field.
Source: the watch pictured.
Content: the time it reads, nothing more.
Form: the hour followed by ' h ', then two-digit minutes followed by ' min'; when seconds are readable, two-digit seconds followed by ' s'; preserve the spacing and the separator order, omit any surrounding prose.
3 h 09 min 23 s
